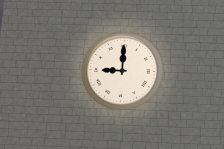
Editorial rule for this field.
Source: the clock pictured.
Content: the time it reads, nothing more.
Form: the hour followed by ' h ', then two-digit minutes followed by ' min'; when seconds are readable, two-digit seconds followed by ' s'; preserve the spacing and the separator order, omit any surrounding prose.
9 h 00 min
